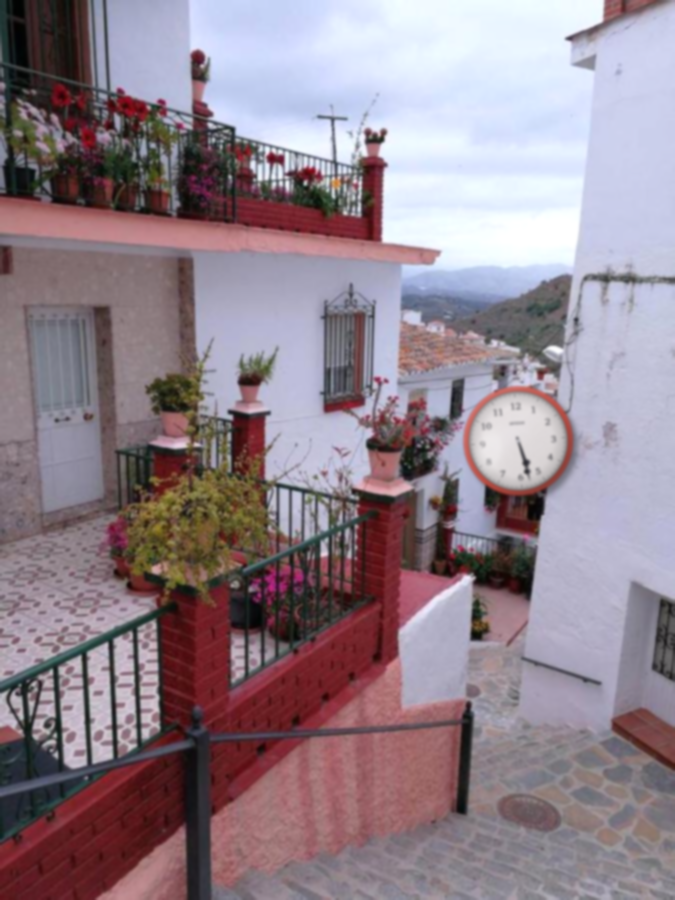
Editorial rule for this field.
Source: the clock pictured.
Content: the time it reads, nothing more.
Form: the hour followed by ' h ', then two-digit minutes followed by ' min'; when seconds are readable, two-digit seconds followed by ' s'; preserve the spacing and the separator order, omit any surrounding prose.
5 h 28 min
